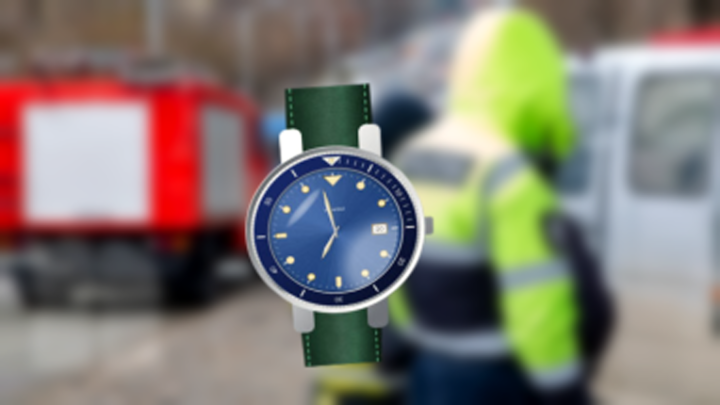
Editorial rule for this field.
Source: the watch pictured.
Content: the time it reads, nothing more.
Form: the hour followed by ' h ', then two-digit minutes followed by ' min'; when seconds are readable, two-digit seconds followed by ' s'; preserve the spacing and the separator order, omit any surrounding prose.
6 h 58 min
